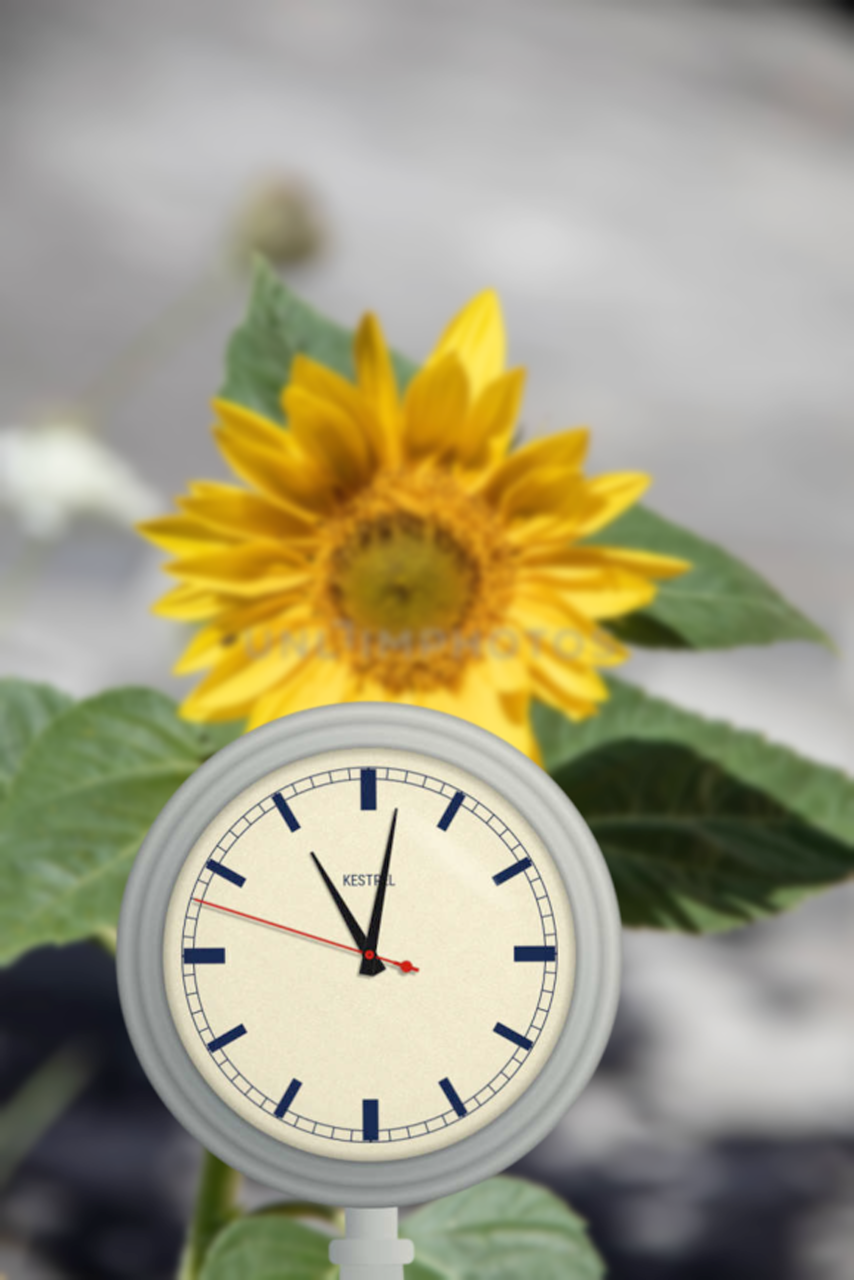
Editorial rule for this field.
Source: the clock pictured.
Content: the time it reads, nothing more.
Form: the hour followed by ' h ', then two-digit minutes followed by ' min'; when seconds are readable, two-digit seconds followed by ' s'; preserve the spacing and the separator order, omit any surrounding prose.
11 h 01 min 48 s
